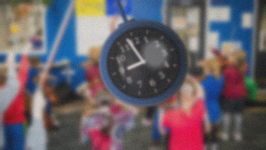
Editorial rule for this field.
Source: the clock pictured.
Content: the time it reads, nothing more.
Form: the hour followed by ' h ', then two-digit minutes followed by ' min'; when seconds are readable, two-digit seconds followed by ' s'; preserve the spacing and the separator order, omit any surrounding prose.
8 h 58 min
